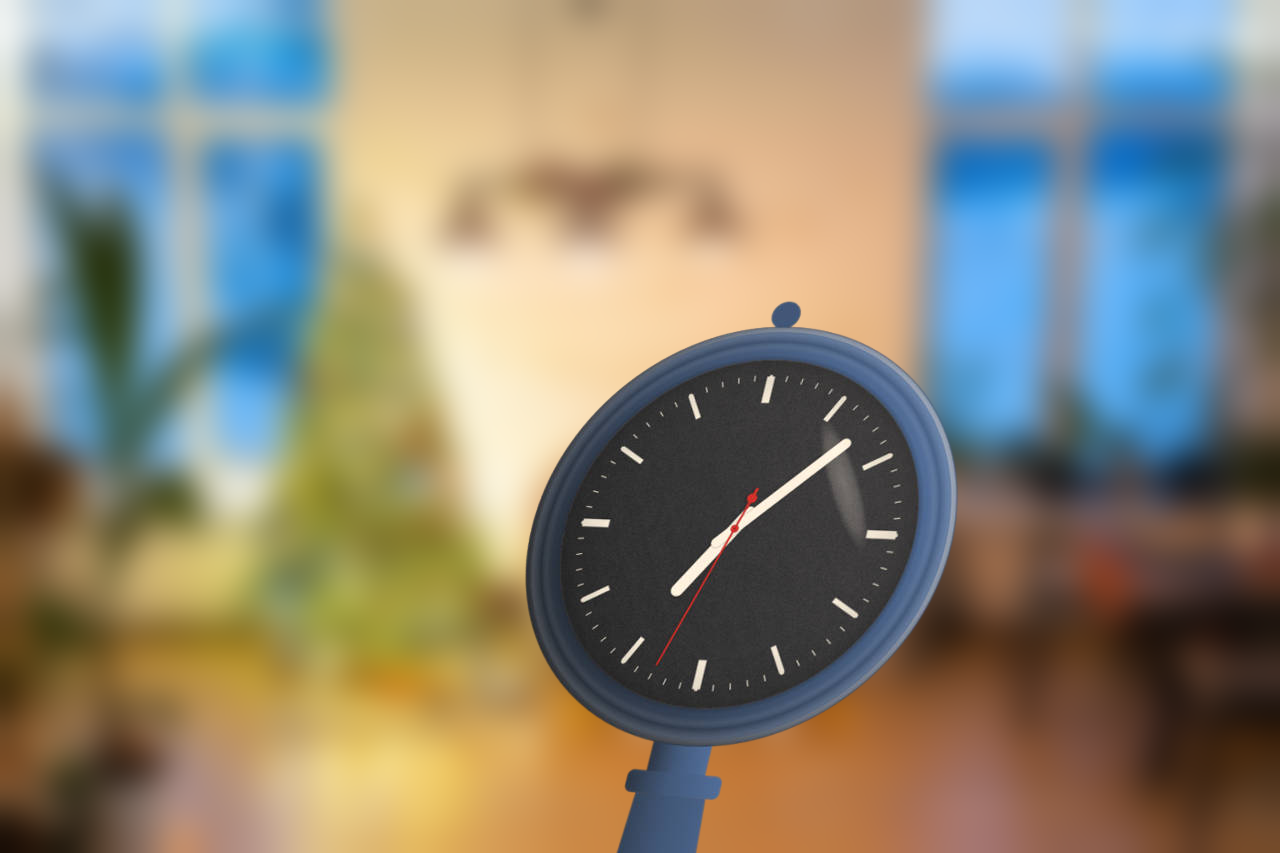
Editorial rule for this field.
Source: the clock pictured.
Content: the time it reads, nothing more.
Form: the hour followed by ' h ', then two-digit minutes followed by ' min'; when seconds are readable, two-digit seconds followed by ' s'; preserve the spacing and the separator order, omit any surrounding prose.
7 h 07 min 33 s
